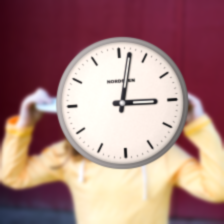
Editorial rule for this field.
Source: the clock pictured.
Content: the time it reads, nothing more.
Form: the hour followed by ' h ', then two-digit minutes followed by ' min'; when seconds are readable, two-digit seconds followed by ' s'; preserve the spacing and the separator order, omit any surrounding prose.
3 h 02 min
